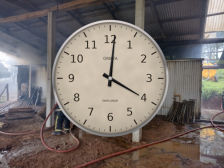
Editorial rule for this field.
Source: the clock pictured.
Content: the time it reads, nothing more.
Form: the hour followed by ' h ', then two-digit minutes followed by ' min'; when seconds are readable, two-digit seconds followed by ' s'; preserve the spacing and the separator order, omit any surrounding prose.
4 h 01 min
